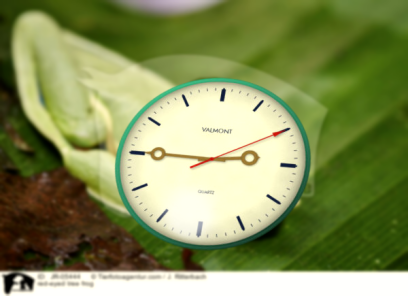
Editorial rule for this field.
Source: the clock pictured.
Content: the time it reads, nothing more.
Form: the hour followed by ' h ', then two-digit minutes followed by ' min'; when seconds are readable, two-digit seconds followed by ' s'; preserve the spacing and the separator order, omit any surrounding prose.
2 h 45 min 10 s
